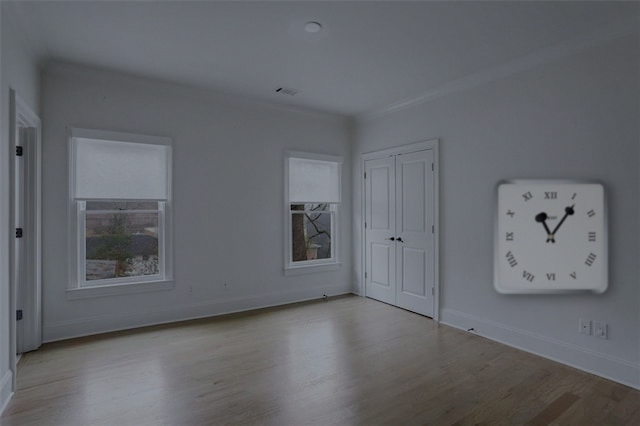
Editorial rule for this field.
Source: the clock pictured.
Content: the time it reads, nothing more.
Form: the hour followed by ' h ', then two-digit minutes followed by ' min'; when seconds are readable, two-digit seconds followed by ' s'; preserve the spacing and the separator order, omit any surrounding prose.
11 h 06 min
